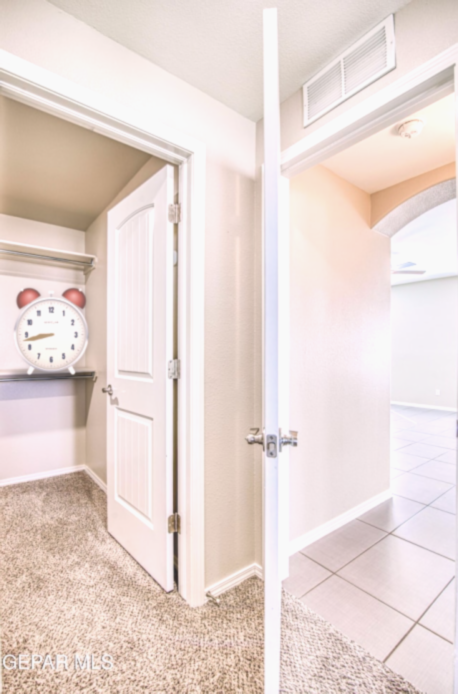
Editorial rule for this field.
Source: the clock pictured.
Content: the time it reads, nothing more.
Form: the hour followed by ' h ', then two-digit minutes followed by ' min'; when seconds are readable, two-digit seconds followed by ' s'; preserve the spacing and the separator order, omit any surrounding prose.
8 h 43 min
